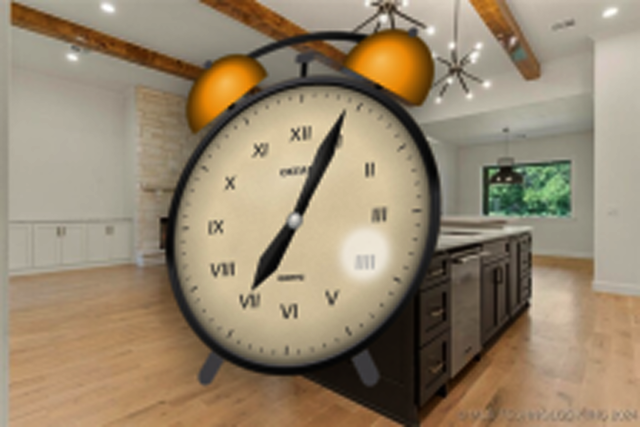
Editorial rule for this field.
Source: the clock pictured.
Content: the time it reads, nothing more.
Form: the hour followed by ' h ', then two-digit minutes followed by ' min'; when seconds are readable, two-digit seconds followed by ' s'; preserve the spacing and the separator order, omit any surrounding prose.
7 h 04 min
